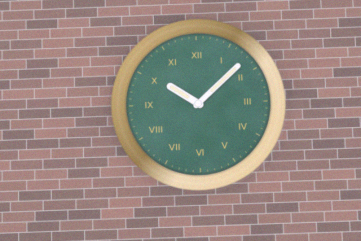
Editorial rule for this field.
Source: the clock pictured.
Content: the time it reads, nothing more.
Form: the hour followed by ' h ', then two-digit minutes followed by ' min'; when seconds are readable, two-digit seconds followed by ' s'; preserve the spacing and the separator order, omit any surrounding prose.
10 h 08 min
